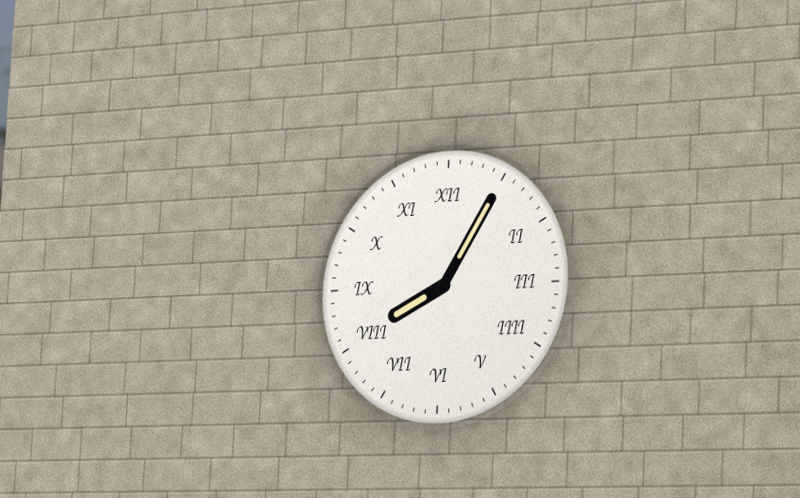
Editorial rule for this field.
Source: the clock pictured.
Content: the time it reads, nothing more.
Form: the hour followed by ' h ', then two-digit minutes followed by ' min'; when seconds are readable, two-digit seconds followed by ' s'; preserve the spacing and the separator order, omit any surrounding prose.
8 h 05 min
